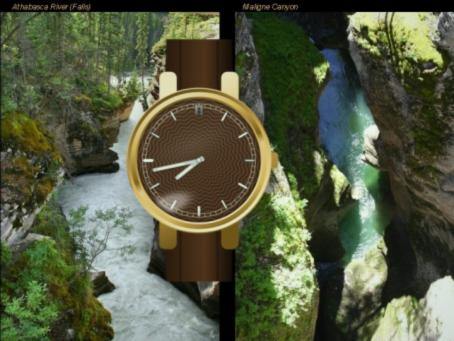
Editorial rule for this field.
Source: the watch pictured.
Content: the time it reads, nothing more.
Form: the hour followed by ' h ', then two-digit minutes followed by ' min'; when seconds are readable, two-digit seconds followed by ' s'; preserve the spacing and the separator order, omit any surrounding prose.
7 h 43 min
